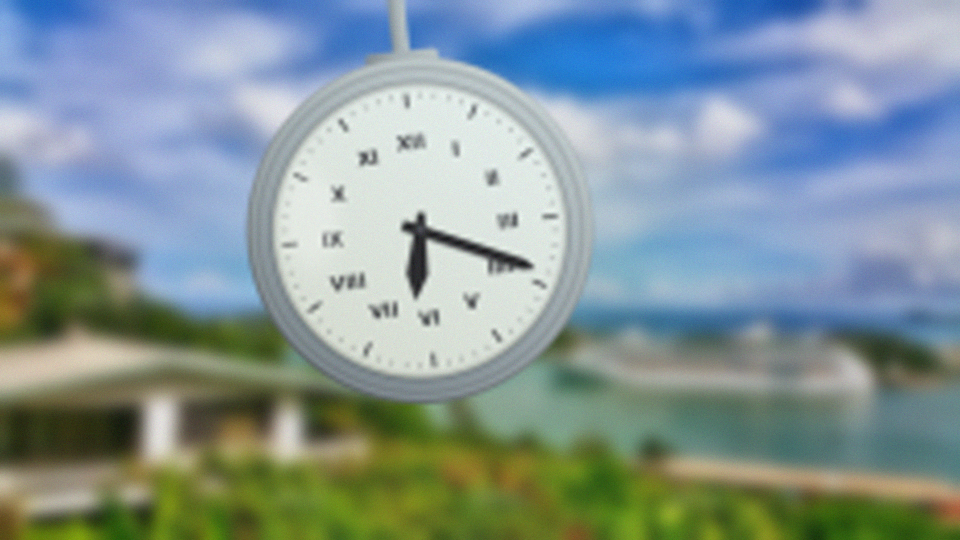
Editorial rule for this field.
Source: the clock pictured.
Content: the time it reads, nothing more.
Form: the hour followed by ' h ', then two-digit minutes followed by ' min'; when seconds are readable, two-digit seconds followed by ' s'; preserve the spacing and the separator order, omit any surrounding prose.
6 h 19 min
